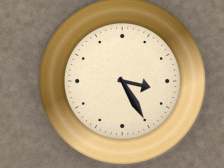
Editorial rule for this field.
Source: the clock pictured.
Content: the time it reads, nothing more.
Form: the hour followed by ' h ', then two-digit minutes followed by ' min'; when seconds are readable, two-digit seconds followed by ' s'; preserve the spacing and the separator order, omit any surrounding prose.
3 h 25 min
